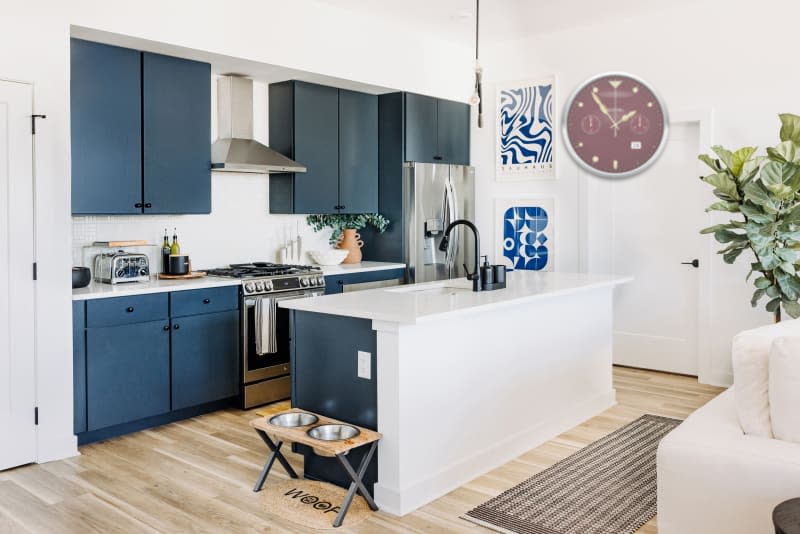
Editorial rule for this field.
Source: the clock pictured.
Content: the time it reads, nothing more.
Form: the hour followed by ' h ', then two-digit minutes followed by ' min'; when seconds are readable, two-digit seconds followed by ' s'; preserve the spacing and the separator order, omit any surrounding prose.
1 h 54 min
